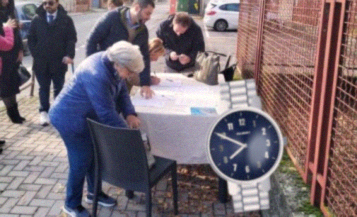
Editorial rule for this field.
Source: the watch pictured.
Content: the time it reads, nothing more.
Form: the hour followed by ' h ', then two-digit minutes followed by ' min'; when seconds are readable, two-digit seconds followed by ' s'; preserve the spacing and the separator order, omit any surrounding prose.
7 h 50 min
